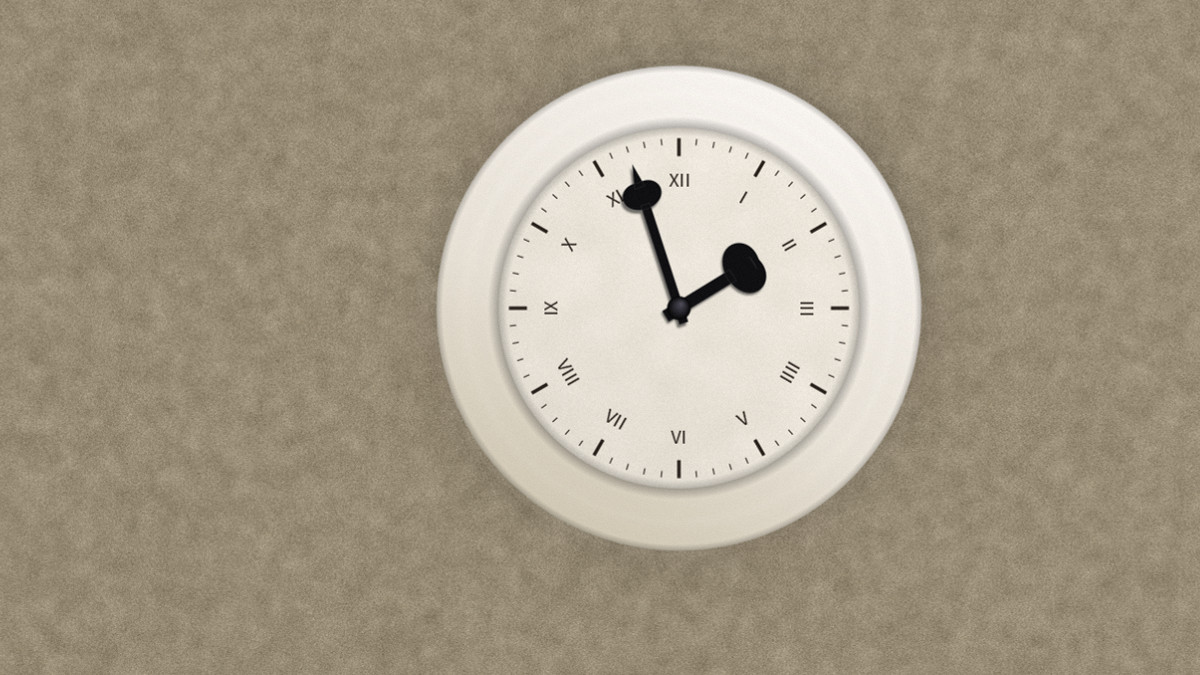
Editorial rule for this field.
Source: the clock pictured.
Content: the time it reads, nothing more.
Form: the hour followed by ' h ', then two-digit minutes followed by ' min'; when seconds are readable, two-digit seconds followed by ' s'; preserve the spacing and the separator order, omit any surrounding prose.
1 h 57 min
